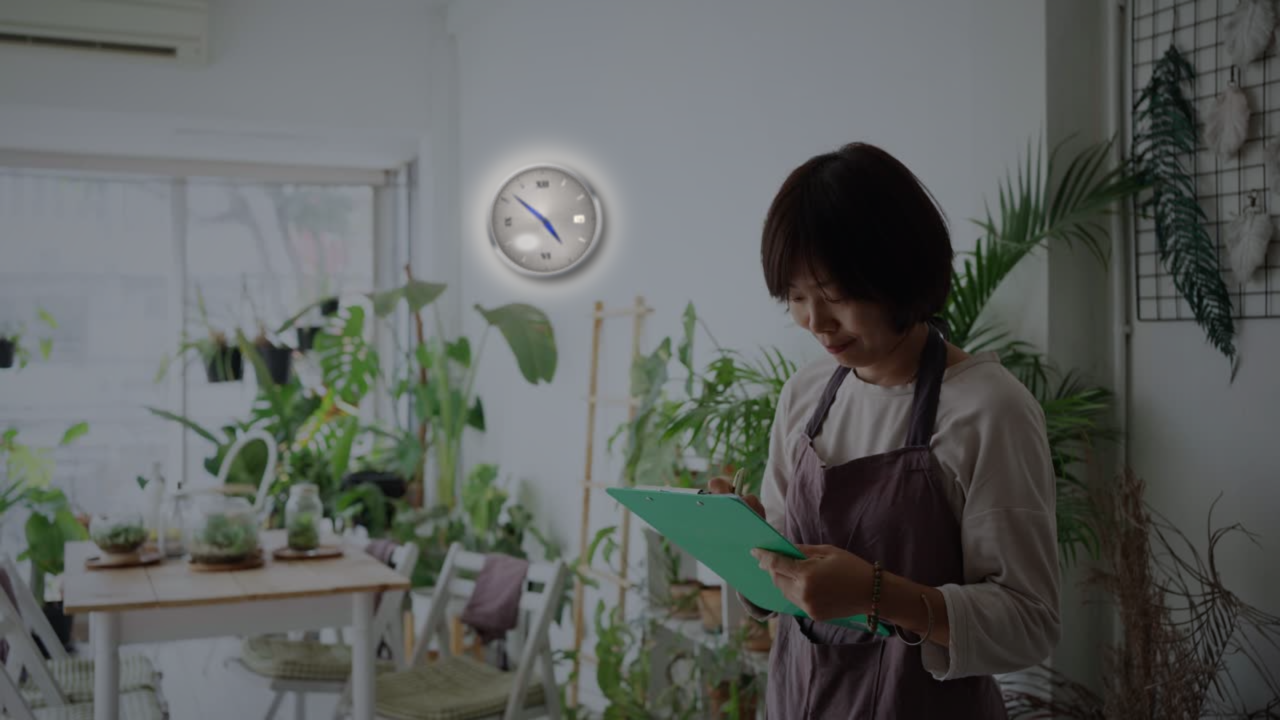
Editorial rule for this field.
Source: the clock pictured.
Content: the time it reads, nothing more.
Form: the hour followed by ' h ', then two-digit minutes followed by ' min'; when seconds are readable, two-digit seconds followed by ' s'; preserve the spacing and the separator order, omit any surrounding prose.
4 h 52 min
